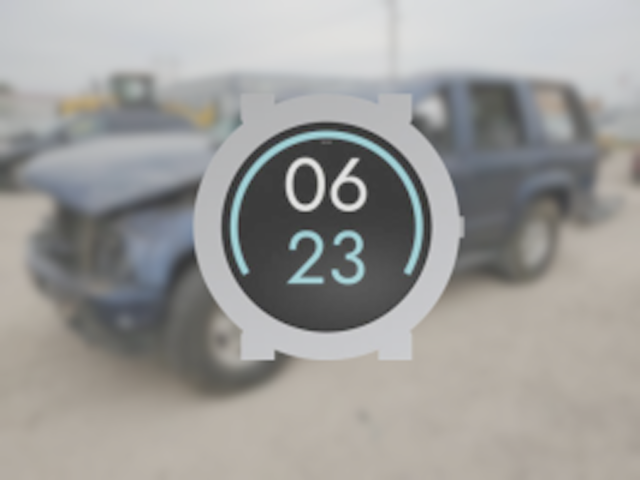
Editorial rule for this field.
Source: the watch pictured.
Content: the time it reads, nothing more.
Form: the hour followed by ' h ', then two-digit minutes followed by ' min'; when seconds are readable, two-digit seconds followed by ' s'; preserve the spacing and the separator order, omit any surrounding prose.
6 h 23 min
